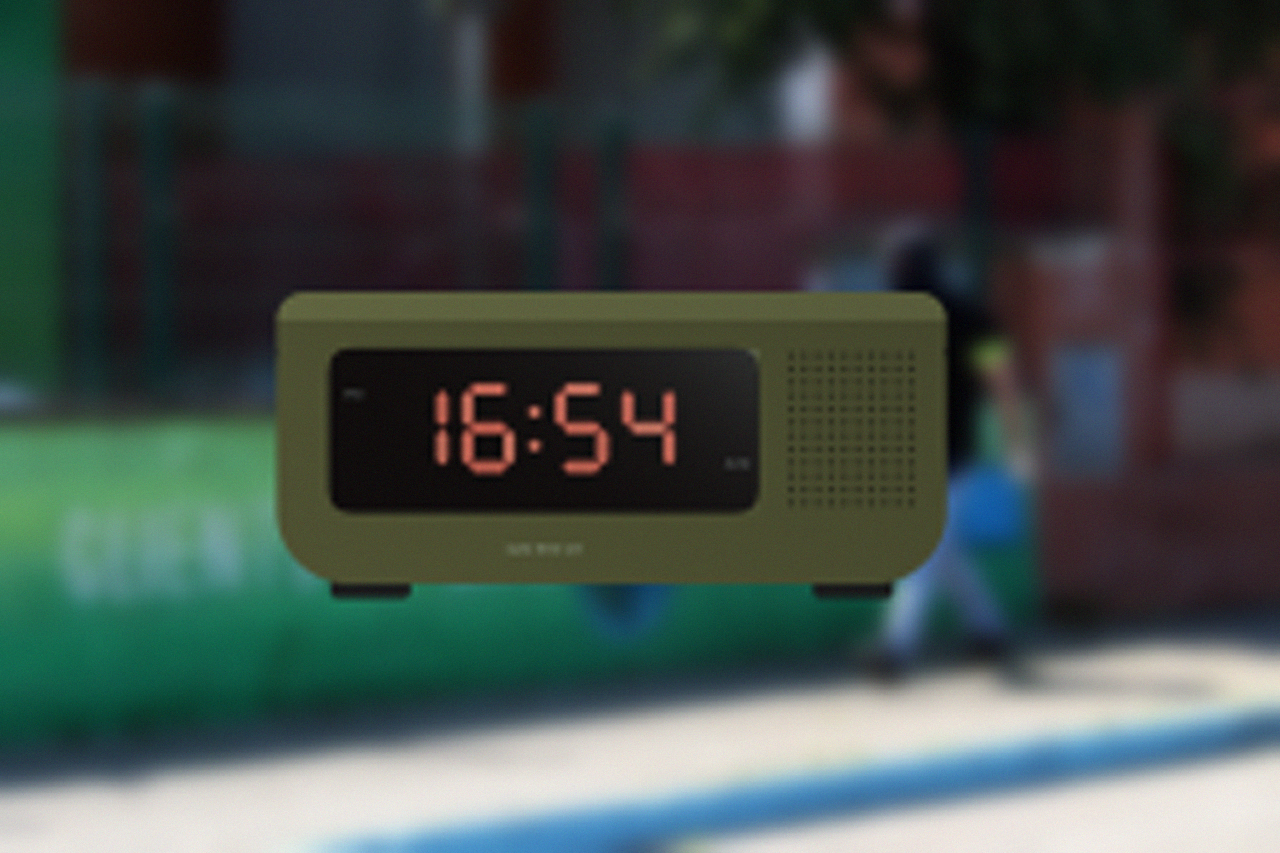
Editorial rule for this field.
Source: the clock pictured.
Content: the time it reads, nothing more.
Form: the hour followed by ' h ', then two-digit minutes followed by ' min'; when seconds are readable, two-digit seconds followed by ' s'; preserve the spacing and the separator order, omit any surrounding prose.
16 h 54 min
